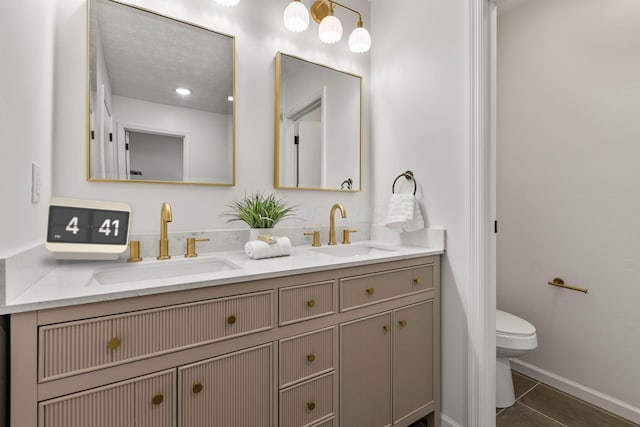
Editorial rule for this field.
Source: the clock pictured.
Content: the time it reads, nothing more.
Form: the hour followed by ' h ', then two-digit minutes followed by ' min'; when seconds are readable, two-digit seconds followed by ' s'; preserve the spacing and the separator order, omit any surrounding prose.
4 h 41 min
